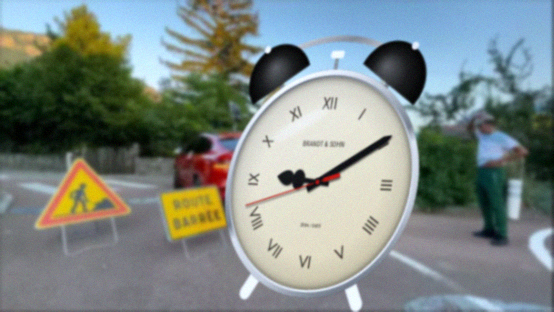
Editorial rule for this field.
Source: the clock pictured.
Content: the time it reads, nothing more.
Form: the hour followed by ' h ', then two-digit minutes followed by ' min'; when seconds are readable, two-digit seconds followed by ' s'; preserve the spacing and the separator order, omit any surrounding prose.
9 h 09 min 42 s
